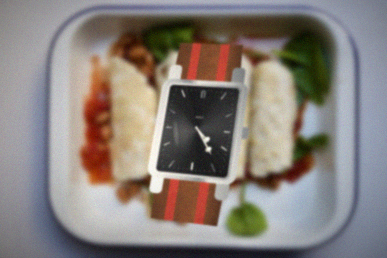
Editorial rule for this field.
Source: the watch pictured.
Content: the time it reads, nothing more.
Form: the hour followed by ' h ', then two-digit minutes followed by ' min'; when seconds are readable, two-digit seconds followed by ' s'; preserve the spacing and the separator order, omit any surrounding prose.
4 h 24 min
